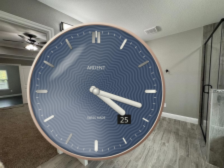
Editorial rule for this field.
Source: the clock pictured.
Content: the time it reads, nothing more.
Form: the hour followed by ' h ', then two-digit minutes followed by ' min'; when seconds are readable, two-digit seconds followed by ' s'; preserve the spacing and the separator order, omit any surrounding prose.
4 h 18 min
